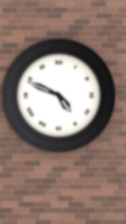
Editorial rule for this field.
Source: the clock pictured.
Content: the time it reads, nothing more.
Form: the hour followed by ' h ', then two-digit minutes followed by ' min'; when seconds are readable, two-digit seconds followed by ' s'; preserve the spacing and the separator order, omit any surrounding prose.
4 h 49 min
